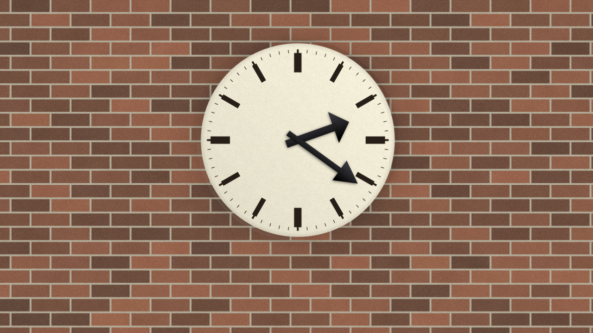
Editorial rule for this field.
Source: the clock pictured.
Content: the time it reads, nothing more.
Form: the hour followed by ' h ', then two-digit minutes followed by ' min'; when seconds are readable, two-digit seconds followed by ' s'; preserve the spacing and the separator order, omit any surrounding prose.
2 h 21 min
